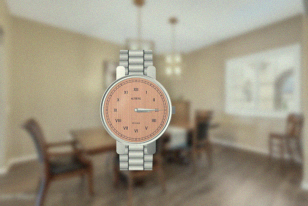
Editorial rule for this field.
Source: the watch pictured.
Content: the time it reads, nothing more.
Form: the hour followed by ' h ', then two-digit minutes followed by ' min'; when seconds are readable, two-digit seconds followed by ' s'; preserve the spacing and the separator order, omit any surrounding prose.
3 h 15 min
